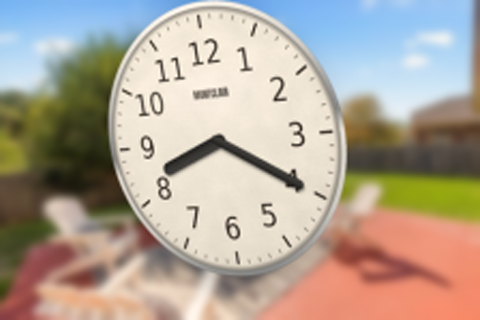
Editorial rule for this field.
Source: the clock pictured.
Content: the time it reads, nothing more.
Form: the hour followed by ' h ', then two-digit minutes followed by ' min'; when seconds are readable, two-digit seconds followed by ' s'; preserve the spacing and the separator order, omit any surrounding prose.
8 h 20 min
